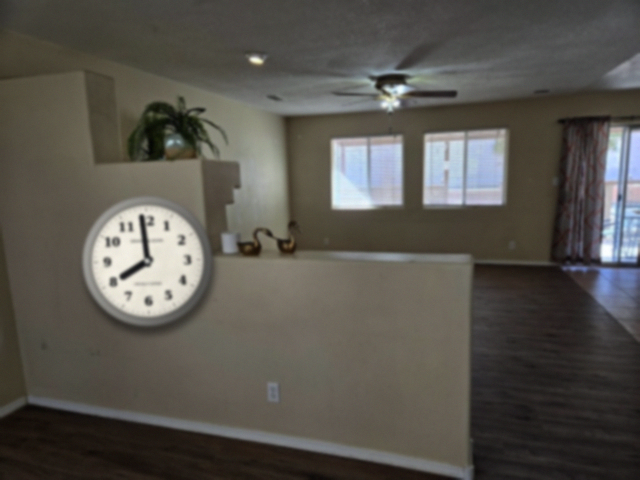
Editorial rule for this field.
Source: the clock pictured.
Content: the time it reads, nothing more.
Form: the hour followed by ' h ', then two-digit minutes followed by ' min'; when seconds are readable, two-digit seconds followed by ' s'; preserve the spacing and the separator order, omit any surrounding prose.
7 h 59 min
